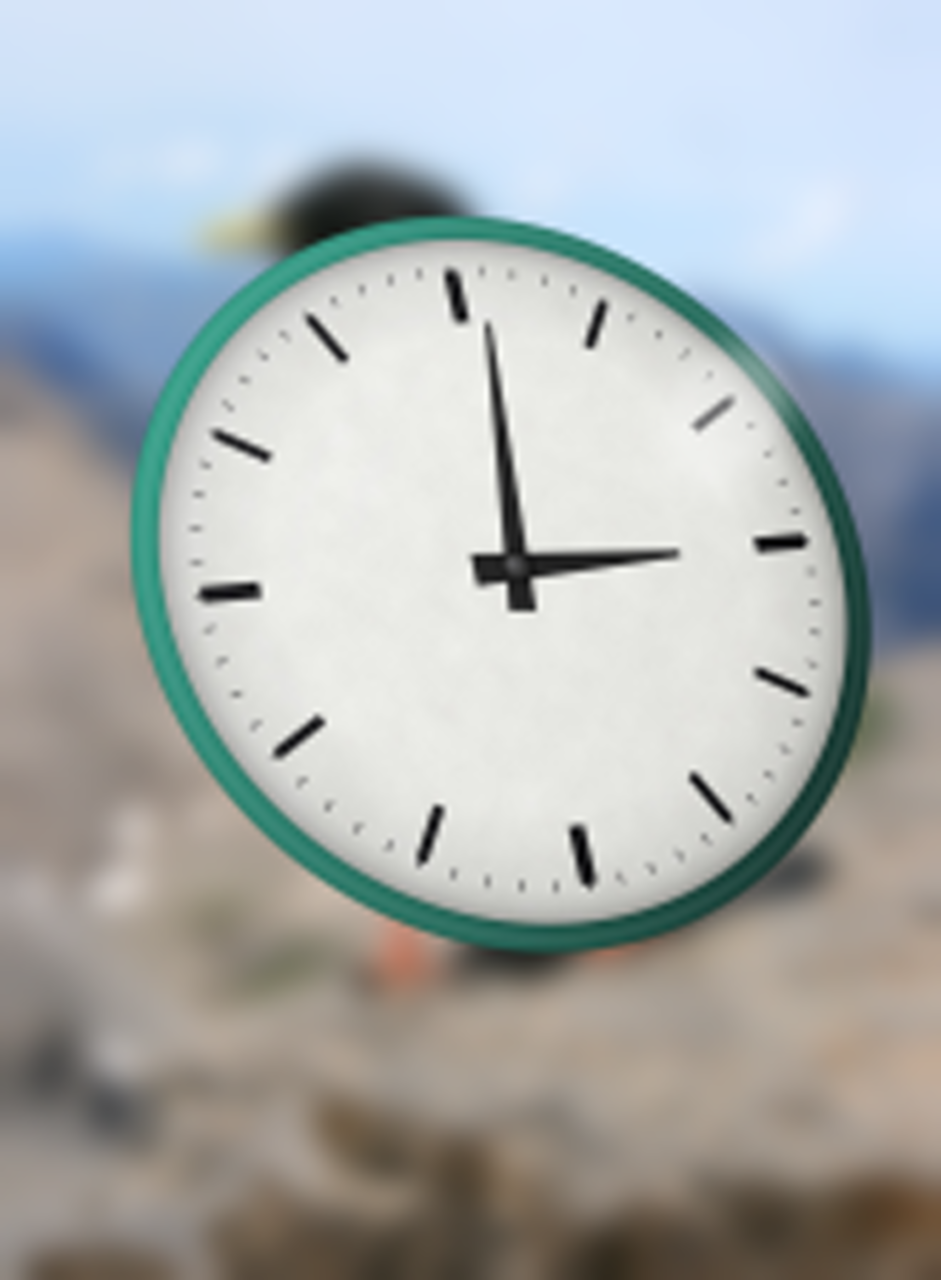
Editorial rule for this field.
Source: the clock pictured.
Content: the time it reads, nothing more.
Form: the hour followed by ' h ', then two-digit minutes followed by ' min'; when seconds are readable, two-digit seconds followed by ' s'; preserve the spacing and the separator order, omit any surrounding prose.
3 h 01 min
